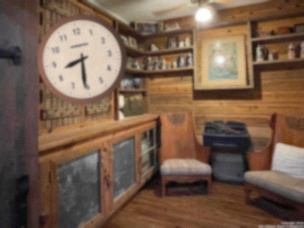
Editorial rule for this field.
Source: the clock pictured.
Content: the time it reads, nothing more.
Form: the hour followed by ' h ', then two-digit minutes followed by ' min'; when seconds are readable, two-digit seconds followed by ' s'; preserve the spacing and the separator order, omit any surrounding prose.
8 h 31 min
